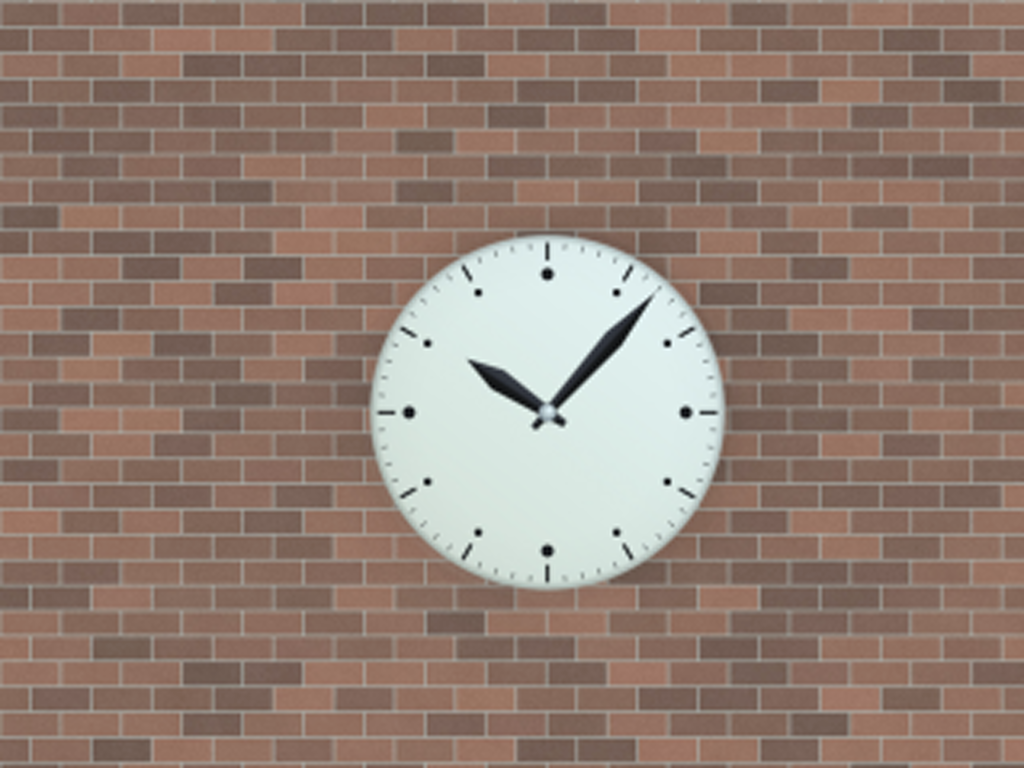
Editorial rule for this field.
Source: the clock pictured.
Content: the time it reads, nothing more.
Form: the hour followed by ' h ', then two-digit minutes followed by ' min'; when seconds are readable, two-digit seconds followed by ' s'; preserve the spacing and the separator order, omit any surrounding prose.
10 h 07 min
